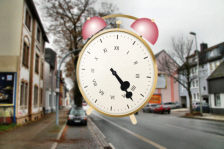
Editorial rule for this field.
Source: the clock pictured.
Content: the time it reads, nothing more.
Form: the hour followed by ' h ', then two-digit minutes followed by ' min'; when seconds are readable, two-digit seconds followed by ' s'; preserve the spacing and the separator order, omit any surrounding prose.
4 h 23 min
